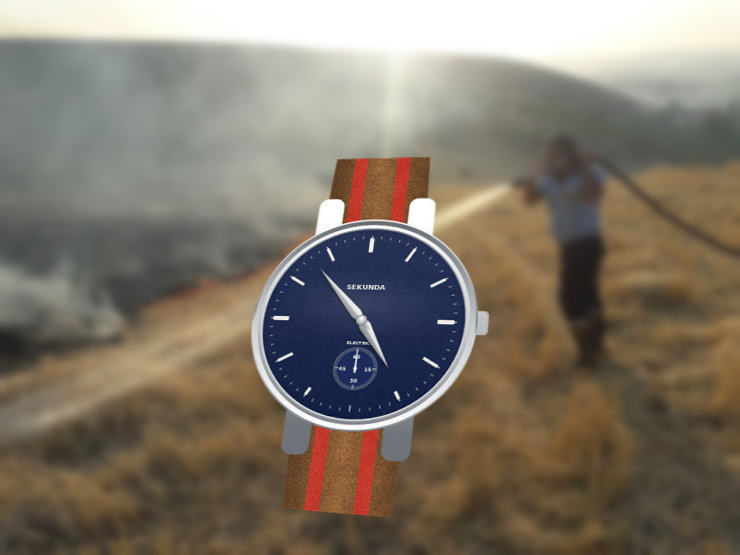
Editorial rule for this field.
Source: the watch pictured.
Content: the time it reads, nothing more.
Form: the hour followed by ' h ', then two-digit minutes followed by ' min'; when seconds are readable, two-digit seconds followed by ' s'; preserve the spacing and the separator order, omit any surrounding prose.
4 h 53 min
